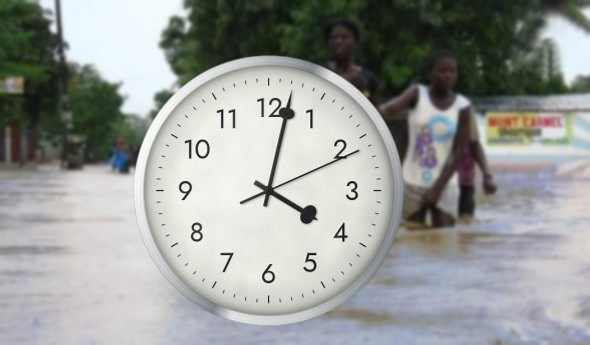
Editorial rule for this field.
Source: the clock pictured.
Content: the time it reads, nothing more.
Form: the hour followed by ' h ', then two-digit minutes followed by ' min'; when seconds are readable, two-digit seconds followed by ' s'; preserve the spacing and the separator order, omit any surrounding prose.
4 h 02 min 11 s
